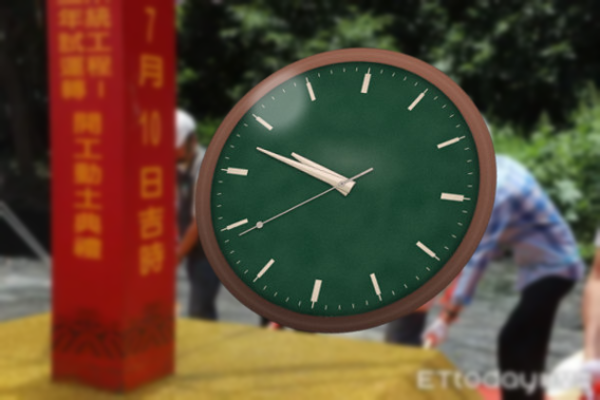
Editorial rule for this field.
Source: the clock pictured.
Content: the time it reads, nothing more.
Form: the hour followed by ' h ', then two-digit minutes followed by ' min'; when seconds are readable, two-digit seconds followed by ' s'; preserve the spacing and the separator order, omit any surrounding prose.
9 h 47 min 39 s
